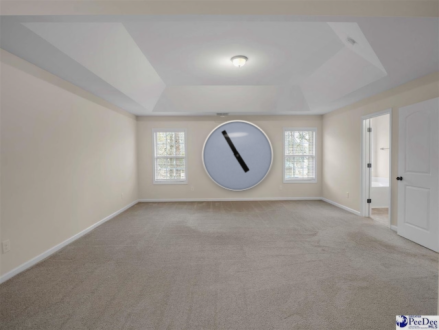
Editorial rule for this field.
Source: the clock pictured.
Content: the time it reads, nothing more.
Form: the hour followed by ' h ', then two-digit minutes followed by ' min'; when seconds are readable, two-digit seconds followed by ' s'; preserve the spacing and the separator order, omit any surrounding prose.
4 h 55 min
